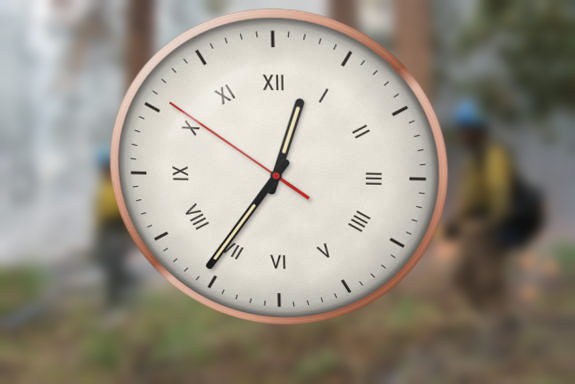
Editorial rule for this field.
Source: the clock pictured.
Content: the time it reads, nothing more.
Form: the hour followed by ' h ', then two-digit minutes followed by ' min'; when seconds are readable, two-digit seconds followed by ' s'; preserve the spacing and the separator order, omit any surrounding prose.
12 h 35 min 51 s
